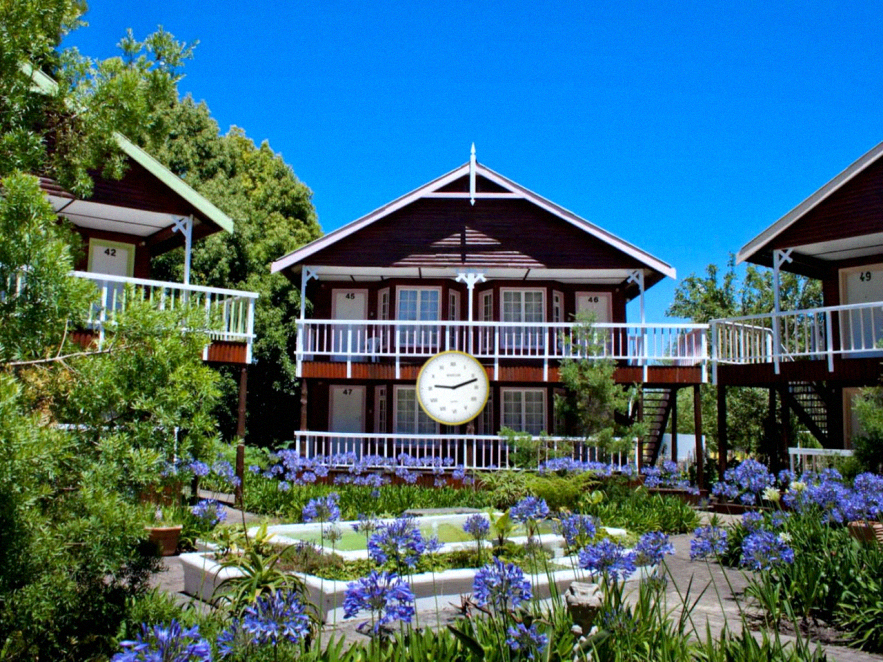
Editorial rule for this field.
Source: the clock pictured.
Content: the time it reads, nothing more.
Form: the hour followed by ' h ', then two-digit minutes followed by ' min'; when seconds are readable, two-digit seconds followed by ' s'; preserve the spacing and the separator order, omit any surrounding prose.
9 h 12 min
